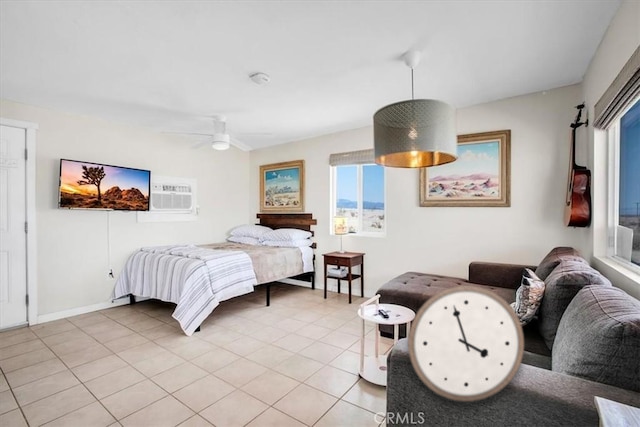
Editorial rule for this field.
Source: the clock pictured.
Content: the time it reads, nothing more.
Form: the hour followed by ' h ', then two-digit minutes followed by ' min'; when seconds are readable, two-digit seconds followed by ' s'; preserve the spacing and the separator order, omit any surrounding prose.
3 h 57 min
